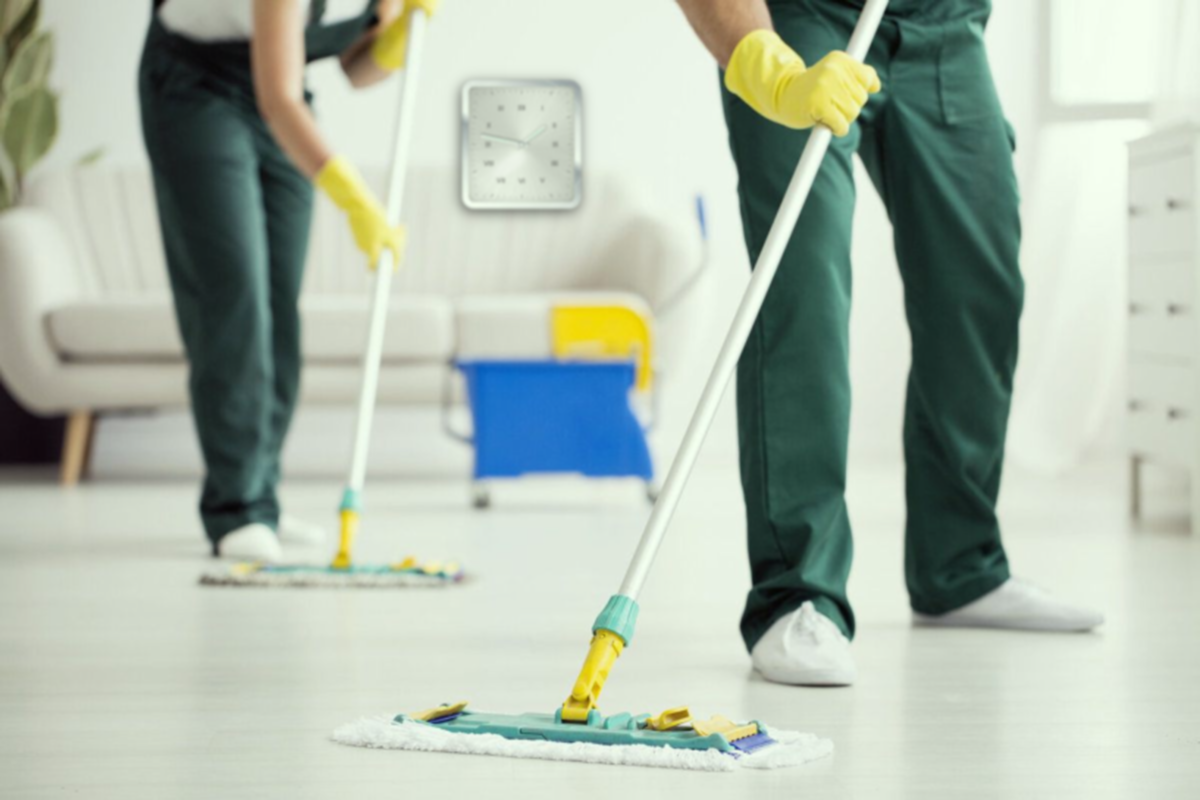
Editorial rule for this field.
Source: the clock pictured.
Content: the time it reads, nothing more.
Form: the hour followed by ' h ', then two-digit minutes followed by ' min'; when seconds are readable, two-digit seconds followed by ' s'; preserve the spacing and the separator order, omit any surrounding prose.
1 h 47 min
